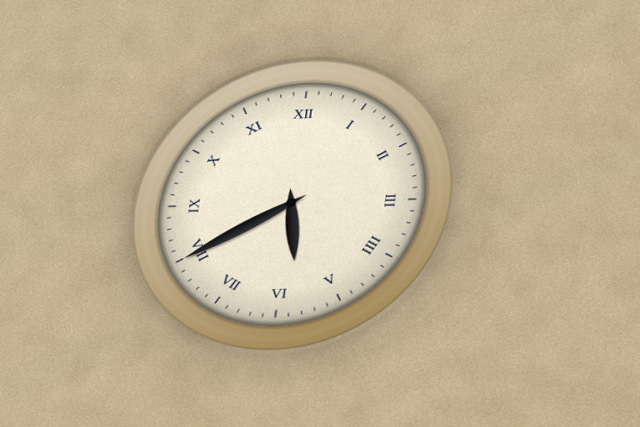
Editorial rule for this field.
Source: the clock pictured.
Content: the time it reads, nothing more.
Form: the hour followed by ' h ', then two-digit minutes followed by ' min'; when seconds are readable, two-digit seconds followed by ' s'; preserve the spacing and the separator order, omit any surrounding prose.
5 h 40 min
